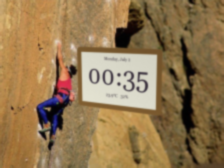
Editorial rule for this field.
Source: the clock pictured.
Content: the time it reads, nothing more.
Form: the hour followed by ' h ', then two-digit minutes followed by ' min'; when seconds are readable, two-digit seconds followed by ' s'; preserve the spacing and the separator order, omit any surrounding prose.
0 h 35 min
